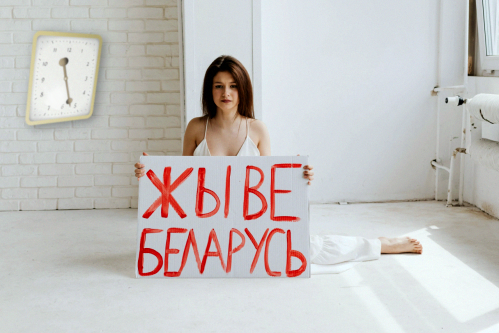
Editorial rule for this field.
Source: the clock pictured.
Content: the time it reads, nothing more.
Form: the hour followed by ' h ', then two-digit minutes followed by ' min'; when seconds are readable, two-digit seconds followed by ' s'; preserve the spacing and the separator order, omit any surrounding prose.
11 h 27 min
